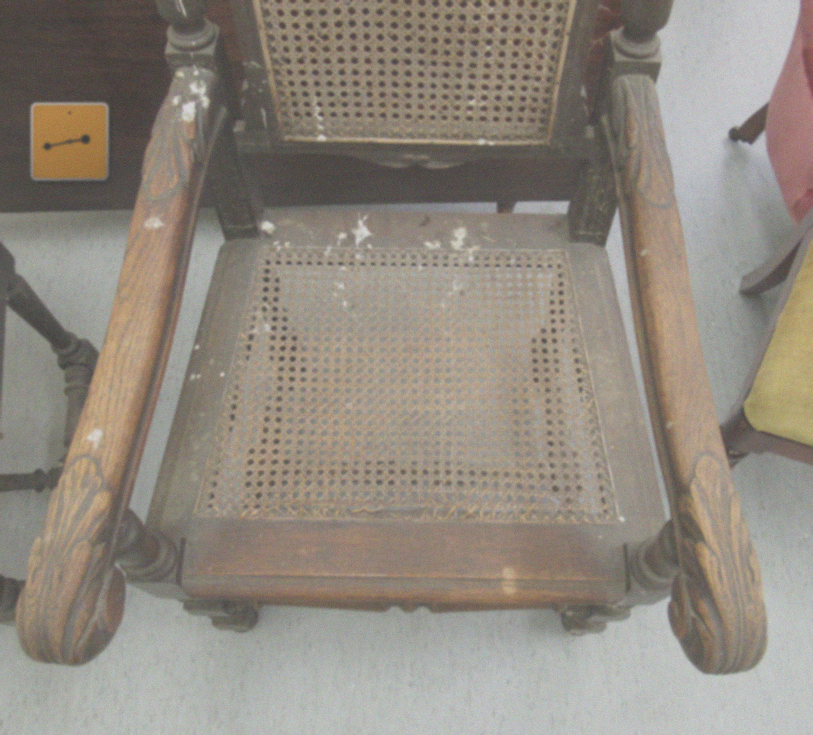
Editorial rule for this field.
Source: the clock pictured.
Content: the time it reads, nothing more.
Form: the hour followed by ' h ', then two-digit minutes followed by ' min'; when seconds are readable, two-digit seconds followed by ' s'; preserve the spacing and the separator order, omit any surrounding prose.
2 h 43 min
